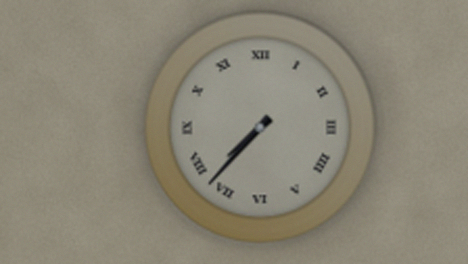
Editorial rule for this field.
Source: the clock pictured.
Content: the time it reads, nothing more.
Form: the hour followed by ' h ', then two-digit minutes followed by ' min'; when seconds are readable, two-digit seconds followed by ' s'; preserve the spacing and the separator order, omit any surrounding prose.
7 h 37 min
